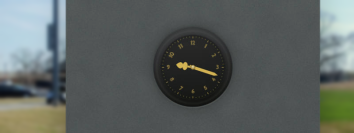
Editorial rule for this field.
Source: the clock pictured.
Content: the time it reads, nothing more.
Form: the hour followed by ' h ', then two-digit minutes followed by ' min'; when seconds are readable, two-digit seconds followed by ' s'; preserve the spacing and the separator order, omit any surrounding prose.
9 h 18 min
